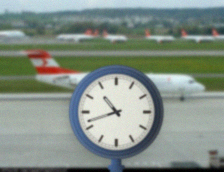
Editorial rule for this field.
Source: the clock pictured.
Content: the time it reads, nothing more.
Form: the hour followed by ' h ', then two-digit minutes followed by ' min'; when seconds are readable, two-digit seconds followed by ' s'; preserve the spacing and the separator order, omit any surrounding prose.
10 h 42 min
